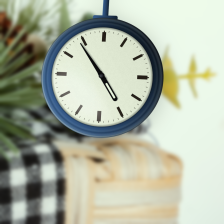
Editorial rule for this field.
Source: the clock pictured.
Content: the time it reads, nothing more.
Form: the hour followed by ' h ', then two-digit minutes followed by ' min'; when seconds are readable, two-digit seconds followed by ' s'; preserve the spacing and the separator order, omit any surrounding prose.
4 h 54 min
